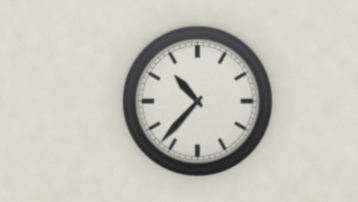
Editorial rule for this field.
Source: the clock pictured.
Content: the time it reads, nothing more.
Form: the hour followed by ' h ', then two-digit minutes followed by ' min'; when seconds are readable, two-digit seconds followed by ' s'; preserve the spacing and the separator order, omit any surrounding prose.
10 h 37 min
